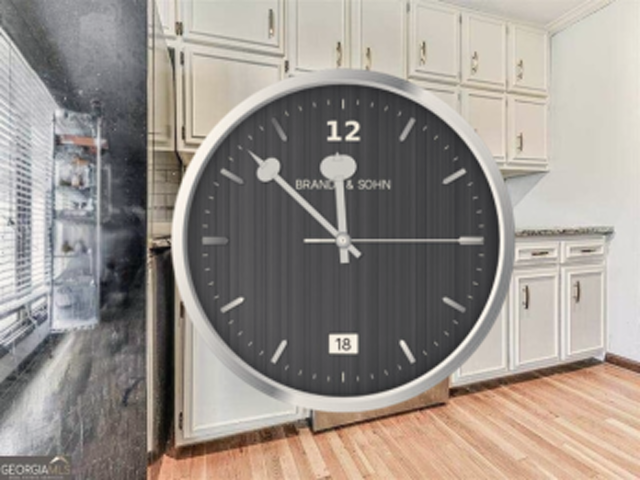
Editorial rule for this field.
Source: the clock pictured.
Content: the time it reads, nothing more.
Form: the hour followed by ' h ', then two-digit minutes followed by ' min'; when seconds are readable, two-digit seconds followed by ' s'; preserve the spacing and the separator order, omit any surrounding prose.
11 h 52 min 15 s
